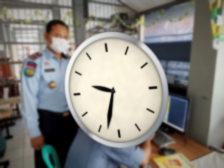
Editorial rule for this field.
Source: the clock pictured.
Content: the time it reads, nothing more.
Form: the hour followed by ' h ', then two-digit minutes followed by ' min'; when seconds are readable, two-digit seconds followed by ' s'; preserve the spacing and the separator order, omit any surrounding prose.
9 h 33 min
